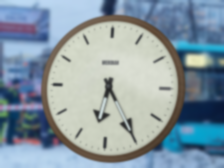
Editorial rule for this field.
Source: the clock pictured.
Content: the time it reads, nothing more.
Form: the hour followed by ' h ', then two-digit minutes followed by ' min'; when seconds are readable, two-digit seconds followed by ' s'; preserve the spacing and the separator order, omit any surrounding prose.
6 h 25 min
